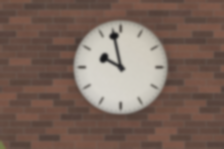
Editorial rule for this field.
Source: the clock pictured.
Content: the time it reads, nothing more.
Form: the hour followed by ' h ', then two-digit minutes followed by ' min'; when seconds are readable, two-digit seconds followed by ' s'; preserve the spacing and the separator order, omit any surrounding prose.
9 h 58 min
